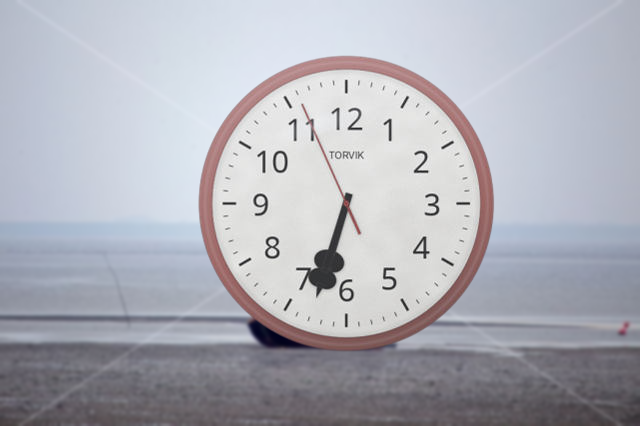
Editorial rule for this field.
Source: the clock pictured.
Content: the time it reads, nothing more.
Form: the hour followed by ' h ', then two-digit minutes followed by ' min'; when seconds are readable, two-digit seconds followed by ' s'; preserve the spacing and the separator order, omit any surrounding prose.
6 h 32 min 56 s
